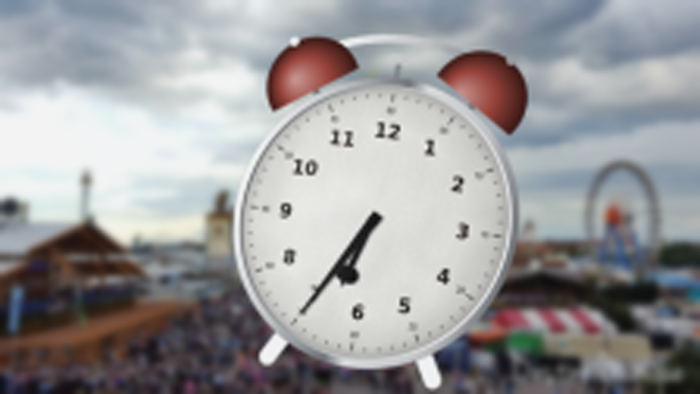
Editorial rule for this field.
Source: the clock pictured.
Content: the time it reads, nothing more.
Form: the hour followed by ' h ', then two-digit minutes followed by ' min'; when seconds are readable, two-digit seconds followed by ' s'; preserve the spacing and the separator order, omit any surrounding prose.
6 h 35 min
